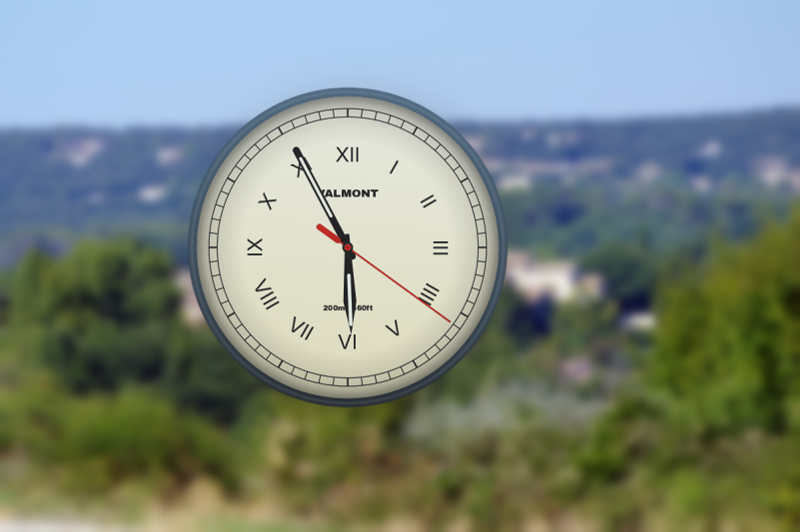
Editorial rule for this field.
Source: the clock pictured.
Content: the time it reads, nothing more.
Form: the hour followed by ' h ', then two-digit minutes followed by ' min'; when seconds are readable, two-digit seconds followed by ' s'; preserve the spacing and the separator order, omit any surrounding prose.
5 h 55 min 21 s
